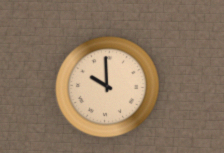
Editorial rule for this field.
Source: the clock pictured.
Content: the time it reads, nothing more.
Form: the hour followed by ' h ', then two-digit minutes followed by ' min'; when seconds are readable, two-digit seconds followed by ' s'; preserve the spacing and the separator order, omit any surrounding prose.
9 h 59 min
